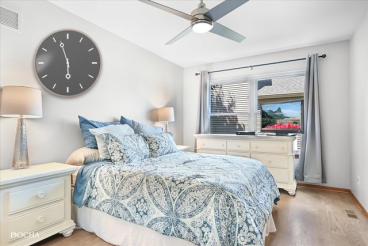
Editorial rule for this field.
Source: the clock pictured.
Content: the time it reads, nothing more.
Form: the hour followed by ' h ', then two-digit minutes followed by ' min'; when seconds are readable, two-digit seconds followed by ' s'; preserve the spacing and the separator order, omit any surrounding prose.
5 h 57 min
